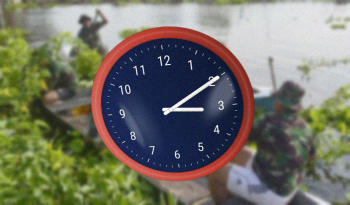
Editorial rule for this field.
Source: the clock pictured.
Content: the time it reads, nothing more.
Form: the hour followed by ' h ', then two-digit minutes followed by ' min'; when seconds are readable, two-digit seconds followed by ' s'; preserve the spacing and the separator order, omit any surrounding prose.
3 h 10 min
